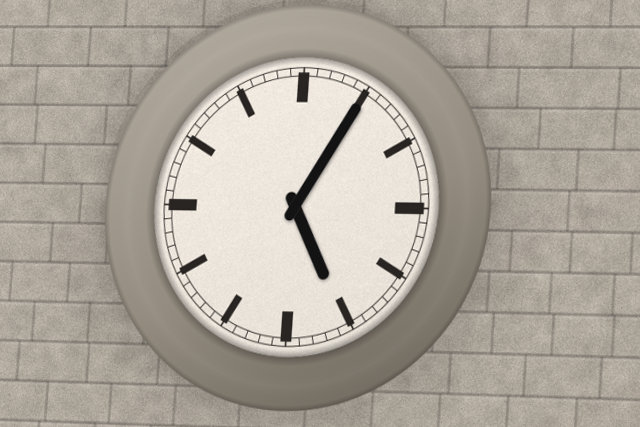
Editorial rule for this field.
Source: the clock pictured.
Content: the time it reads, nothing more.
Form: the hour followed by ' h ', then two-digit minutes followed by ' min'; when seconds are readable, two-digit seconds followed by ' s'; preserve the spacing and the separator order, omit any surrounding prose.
5 h 05 min
